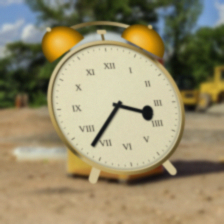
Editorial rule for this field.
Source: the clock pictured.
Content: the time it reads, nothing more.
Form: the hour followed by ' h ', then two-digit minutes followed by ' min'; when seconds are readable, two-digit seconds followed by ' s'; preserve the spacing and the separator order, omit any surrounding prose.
3 h 37 min
